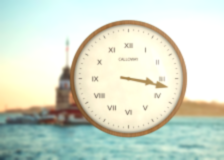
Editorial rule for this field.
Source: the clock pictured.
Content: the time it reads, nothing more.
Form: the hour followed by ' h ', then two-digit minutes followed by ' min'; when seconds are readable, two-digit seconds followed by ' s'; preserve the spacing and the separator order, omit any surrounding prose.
3 h 17 min
